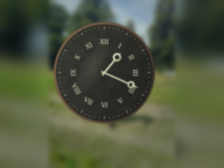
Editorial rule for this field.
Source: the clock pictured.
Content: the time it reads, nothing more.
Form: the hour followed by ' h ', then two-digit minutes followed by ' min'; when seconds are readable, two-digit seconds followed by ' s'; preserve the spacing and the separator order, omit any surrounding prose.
1 h 19 min
